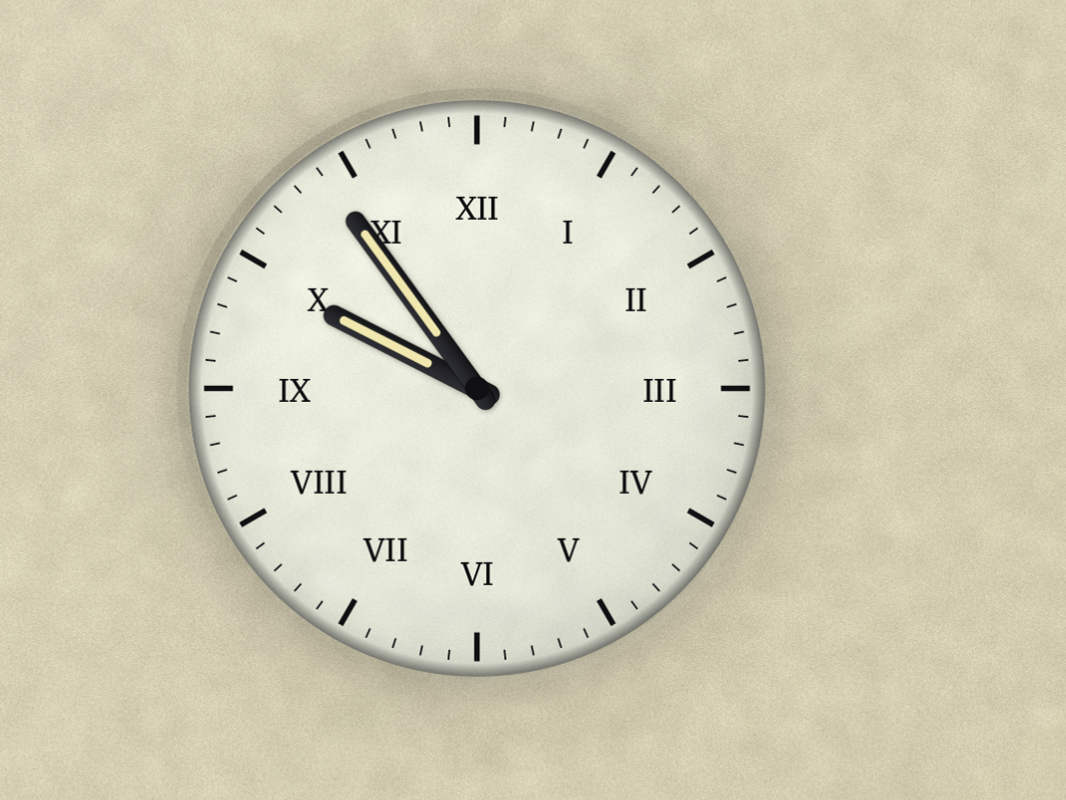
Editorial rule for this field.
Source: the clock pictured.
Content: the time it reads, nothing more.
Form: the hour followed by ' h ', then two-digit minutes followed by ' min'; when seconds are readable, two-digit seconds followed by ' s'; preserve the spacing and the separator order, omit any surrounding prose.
9 h 54 min
